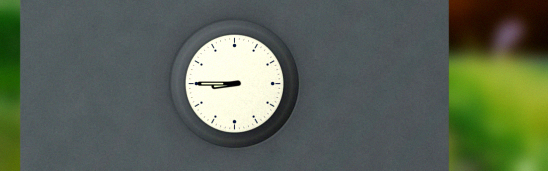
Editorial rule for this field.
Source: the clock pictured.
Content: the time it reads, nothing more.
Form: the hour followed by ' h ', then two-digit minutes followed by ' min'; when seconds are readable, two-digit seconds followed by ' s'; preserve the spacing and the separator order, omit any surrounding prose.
8 h 45 min
